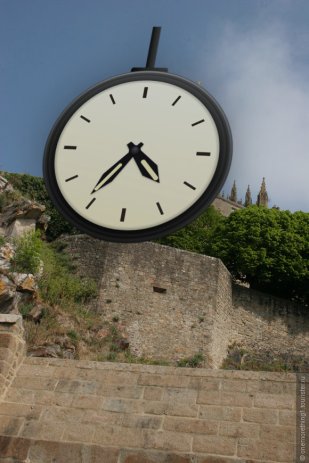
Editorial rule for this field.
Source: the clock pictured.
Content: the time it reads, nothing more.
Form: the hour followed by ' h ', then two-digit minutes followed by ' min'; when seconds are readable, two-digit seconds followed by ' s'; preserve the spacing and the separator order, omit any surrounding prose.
4 h 36 min
